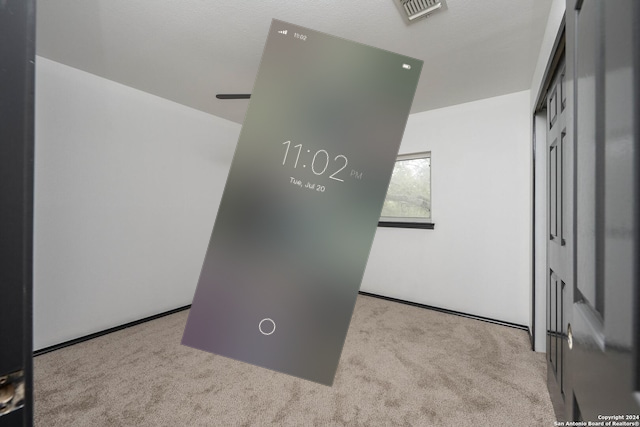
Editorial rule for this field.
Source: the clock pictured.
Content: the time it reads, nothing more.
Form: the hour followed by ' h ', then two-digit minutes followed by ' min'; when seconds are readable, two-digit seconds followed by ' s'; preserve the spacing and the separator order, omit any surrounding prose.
11 h 02 min
